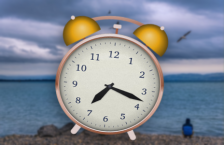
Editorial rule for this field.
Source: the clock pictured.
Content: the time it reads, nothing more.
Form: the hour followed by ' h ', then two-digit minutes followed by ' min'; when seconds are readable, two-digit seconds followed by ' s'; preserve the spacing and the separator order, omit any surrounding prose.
7 h 18 min
